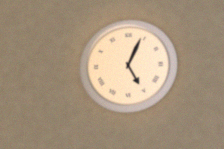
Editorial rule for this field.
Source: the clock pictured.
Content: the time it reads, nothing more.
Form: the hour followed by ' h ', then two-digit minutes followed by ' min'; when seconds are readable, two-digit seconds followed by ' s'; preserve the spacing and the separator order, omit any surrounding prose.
5 h 04 min
